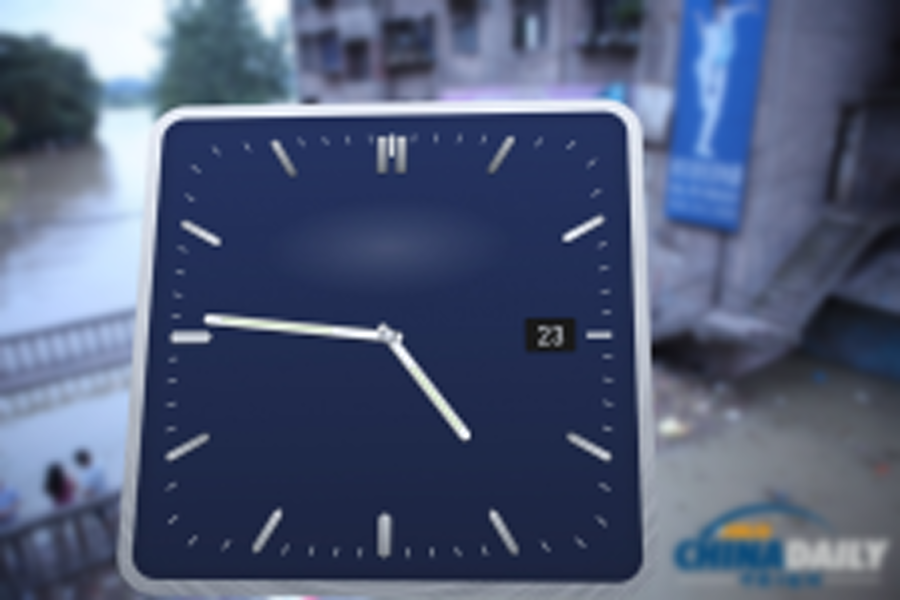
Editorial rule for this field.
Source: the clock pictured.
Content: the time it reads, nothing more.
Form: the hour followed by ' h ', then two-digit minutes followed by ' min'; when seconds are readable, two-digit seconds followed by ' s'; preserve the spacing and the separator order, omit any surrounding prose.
4 h 46 min
